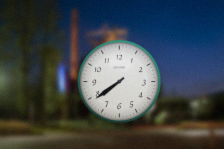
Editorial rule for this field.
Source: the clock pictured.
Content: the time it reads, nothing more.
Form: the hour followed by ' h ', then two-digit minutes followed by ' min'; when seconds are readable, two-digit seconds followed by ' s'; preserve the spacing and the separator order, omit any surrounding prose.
7 h 39 min
